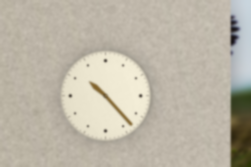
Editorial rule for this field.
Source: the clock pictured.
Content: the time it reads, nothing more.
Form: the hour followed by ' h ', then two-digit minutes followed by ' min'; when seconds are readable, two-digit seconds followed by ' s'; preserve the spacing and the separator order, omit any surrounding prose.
10 h 23 min
